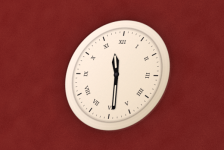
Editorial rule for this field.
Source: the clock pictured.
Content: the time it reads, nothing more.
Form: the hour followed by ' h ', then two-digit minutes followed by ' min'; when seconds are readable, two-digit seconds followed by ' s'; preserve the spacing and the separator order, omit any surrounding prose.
11 h 29 min
